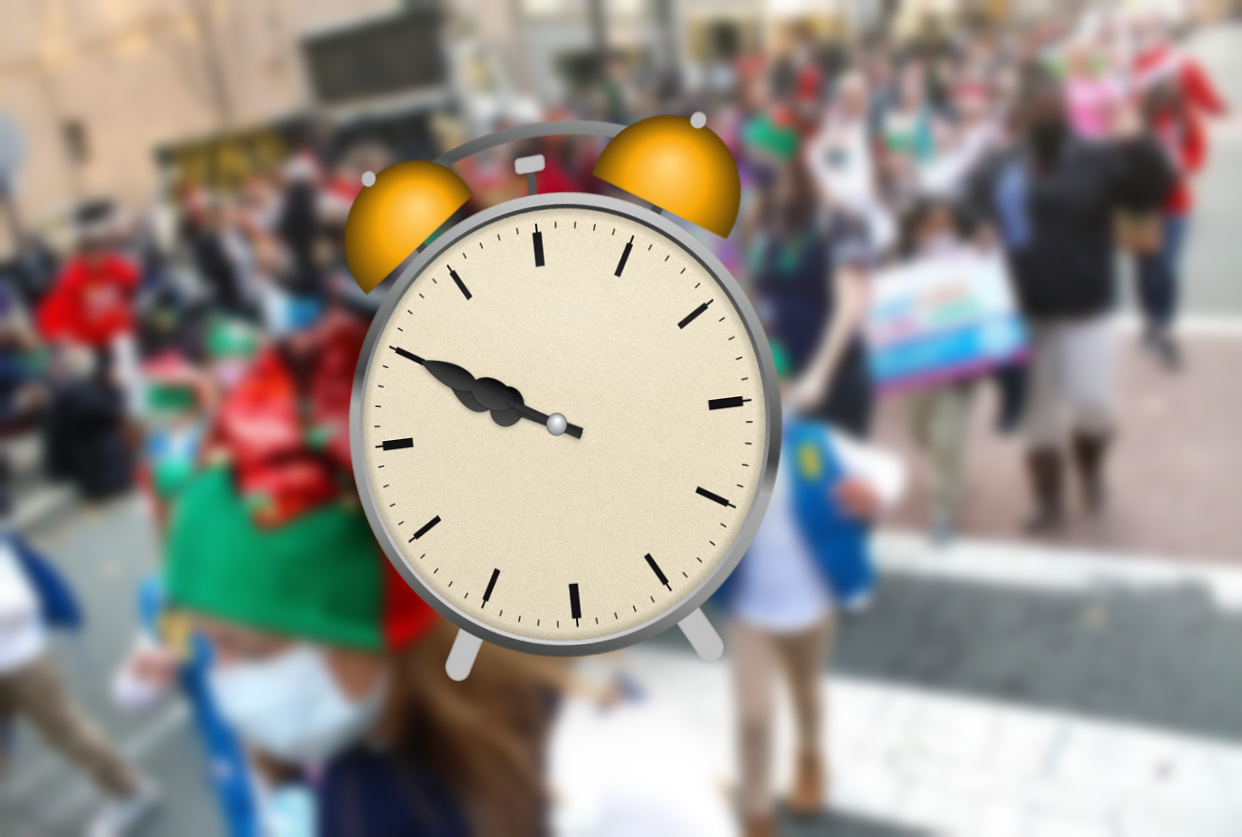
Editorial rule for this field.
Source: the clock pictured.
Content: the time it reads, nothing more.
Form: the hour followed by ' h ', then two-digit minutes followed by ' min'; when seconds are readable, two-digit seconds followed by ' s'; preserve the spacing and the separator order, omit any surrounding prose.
9 h 50 min
